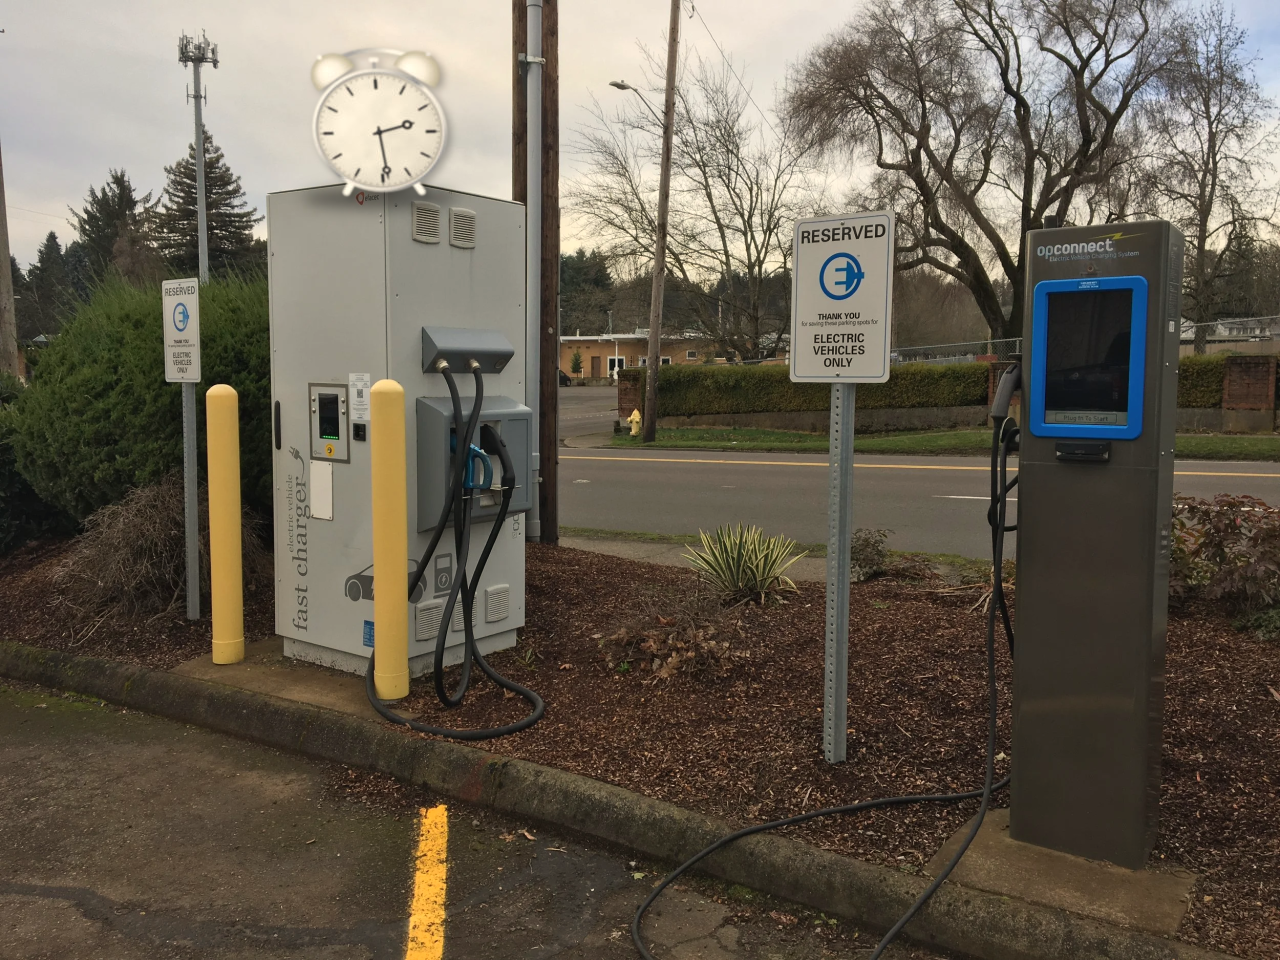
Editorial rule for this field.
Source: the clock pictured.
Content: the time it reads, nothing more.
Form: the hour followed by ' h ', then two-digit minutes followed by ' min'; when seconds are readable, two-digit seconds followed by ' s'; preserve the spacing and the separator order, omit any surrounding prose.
2 h 29 min
